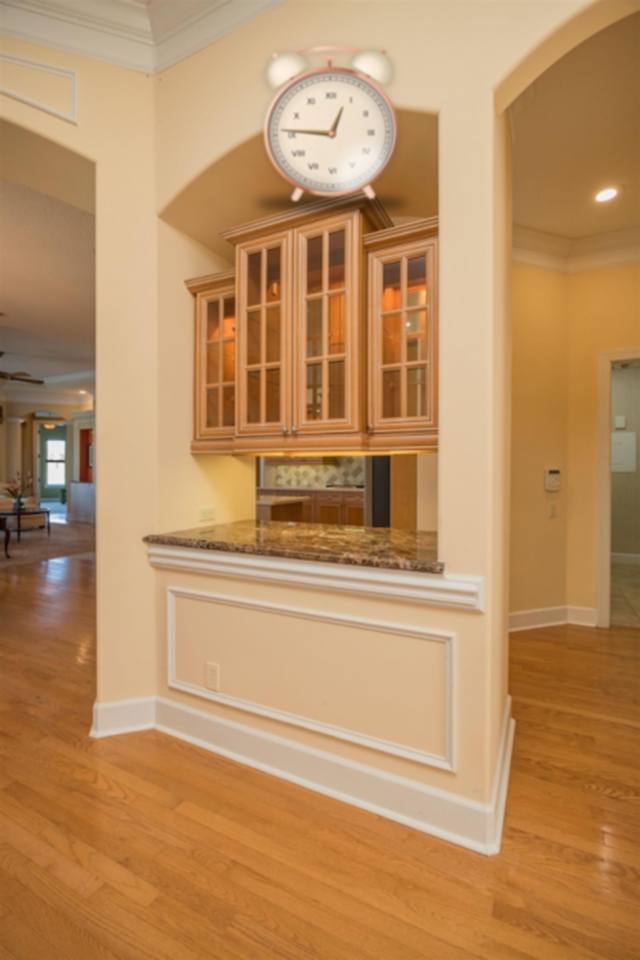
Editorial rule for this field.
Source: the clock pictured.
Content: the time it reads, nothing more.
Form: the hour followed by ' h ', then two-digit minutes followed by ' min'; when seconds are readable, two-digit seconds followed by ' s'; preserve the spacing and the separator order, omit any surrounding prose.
12 h 46 min
